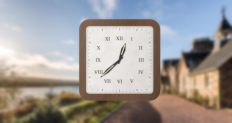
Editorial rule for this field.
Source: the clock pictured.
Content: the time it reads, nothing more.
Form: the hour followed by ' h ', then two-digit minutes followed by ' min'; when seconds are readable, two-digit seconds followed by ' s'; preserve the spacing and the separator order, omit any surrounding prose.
12 h 38 min
